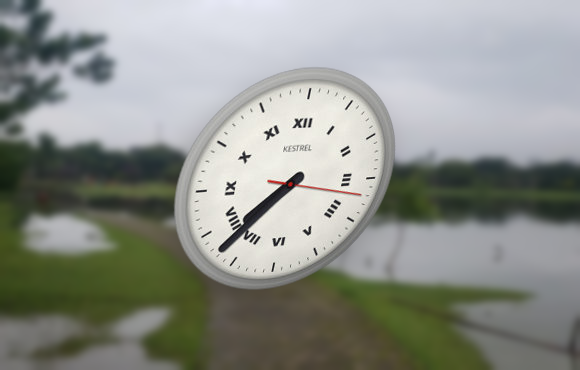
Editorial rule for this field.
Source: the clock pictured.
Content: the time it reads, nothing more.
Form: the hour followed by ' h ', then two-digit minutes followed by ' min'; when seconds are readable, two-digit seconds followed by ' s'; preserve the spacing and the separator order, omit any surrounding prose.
7 h 37 min 17 s
